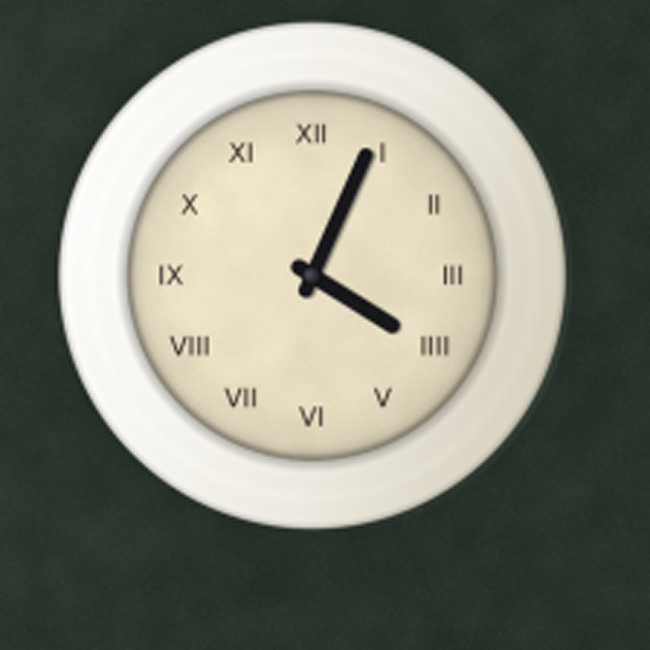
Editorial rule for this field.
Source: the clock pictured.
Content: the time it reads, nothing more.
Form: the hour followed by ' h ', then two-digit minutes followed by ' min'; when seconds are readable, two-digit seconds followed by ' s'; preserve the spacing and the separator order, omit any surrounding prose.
4 h 04 min
